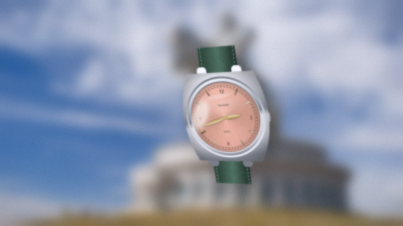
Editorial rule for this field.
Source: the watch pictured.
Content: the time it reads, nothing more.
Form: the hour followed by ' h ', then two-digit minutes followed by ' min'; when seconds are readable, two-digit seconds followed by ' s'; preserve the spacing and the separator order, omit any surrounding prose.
2 h 42 min
